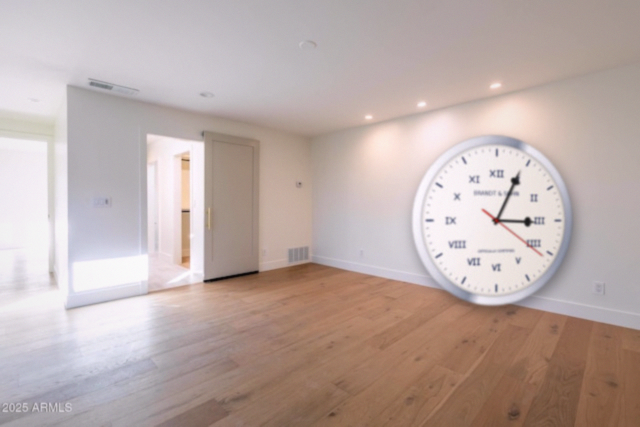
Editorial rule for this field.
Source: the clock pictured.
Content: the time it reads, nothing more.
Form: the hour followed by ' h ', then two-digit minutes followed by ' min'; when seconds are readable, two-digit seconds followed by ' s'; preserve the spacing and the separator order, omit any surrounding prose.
3 h 04 min 21 s
